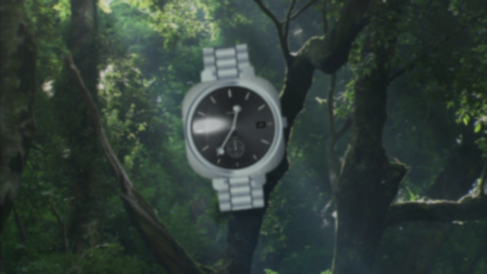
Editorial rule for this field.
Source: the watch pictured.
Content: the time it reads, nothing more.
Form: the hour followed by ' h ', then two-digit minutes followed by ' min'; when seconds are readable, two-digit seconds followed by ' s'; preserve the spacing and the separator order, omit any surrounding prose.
12 h 36 min
